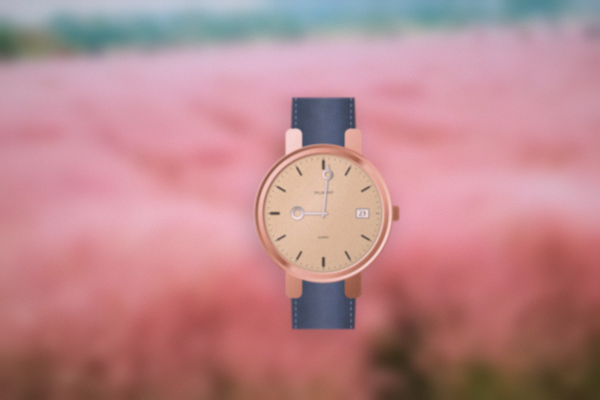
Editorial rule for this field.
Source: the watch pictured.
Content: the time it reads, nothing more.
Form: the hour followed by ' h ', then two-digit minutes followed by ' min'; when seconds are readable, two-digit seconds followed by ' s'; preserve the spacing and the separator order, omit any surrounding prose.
9 h 01 min
